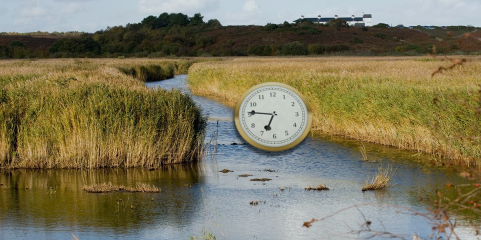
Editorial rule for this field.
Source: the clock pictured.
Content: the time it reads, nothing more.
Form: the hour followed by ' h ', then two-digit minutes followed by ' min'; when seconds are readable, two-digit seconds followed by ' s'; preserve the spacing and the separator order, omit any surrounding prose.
6 h 46 min
